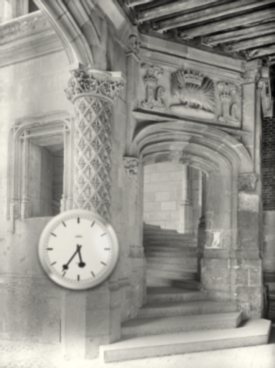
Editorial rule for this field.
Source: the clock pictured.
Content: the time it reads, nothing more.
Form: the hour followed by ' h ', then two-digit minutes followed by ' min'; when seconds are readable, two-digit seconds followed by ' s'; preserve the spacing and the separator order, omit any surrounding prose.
5 h 36 min
